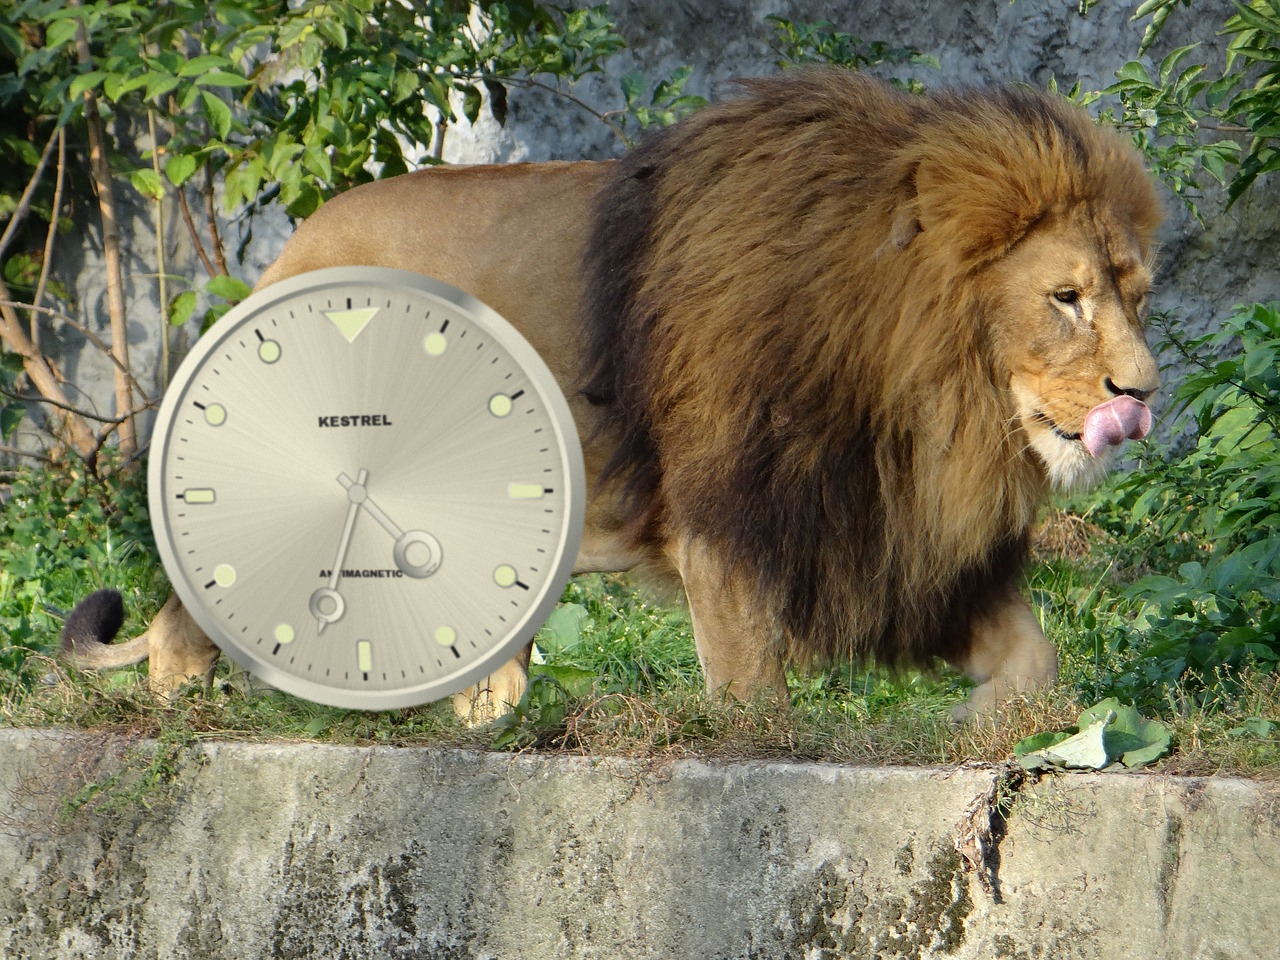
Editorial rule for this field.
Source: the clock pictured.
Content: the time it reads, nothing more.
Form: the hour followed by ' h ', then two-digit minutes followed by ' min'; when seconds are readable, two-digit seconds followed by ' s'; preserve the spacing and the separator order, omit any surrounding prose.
4 h 33 min
